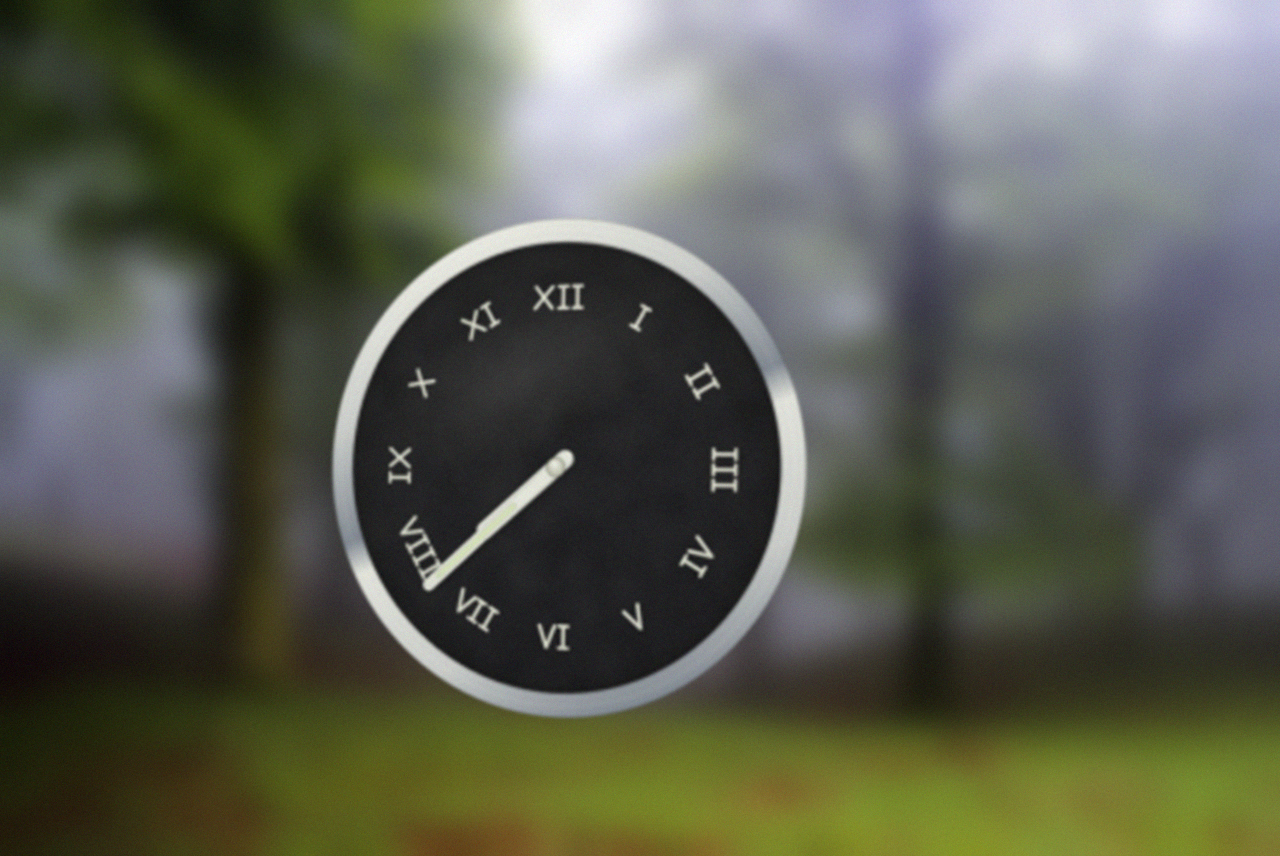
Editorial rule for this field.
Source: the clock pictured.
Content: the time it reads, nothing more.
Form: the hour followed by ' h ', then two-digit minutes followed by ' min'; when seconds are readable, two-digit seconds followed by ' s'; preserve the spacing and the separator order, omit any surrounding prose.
7 h 38 min
